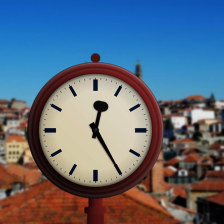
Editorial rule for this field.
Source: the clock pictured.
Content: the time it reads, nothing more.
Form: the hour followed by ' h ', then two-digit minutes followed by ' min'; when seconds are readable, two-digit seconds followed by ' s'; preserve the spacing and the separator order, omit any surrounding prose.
12 h 25 min
